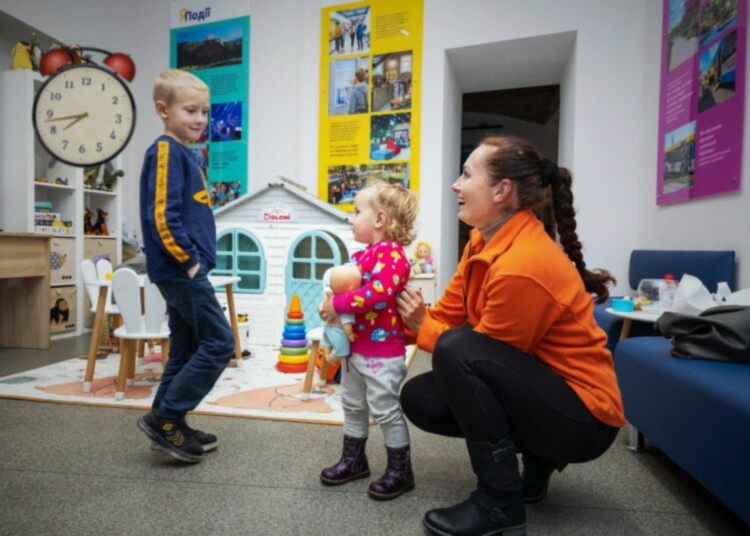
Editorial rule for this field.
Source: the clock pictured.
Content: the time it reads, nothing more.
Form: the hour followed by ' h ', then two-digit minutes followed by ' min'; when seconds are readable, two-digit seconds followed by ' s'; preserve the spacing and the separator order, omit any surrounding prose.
7 h 43 min
